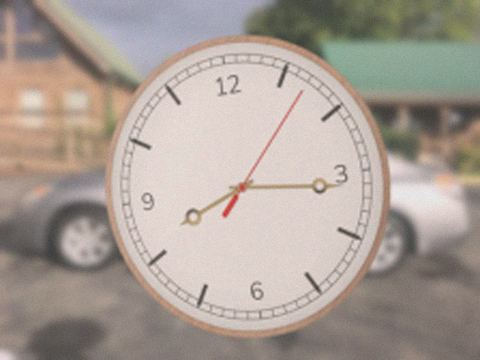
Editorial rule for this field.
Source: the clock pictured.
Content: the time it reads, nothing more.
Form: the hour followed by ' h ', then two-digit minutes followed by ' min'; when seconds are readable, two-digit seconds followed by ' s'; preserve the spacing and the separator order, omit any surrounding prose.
8 h 16 min 07 s
